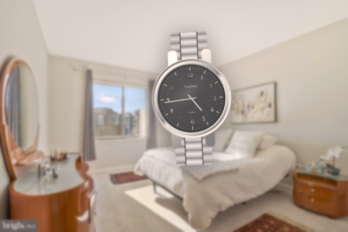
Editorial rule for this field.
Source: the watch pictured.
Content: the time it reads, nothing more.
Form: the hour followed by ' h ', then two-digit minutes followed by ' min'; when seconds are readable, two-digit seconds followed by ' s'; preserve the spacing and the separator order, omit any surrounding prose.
4 h 44 min
